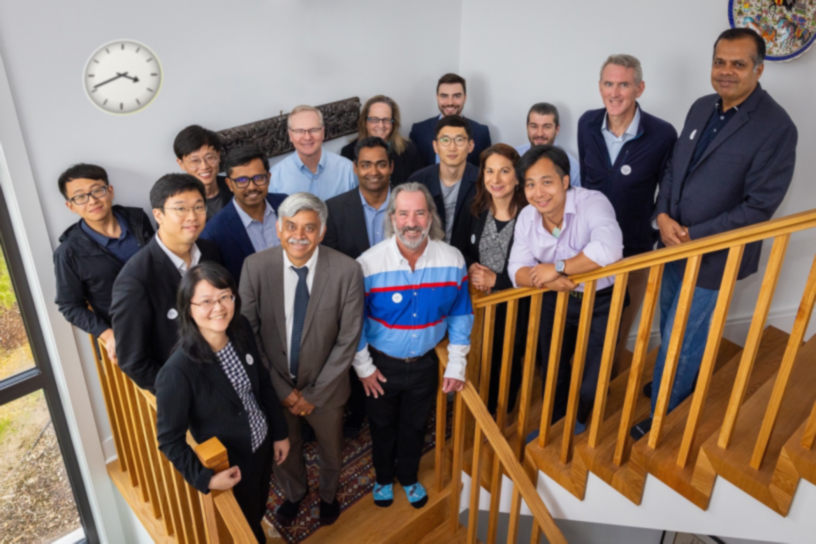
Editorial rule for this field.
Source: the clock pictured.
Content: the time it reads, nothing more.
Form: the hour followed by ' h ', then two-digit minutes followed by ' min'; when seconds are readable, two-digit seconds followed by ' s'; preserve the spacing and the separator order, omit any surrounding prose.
3 h 41 min
